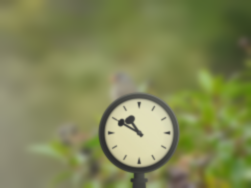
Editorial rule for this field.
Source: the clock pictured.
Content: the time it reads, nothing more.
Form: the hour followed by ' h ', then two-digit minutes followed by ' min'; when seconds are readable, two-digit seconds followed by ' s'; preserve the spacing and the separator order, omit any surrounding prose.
10 h 50 min
